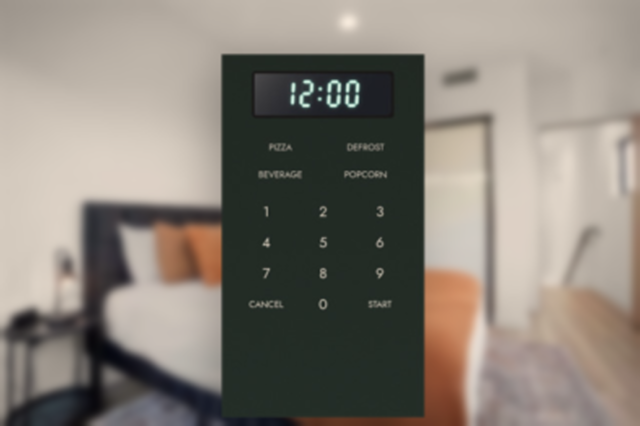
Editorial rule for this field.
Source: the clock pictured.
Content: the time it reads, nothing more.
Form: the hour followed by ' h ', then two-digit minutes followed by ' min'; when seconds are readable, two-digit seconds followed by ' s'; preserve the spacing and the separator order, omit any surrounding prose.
12 h 00 min
